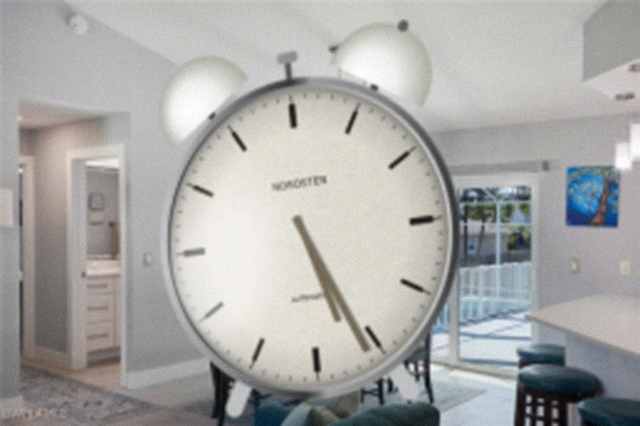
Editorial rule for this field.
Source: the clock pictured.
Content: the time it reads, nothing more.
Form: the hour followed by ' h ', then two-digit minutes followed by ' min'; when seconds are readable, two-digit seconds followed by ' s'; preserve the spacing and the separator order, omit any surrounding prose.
5 h 26 min
